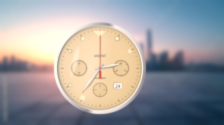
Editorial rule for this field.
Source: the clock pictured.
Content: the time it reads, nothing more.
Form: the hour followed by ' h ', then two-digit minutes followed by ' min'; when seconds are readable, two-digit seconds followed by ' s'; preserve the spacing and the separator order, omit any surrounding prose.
2 h 36 min
